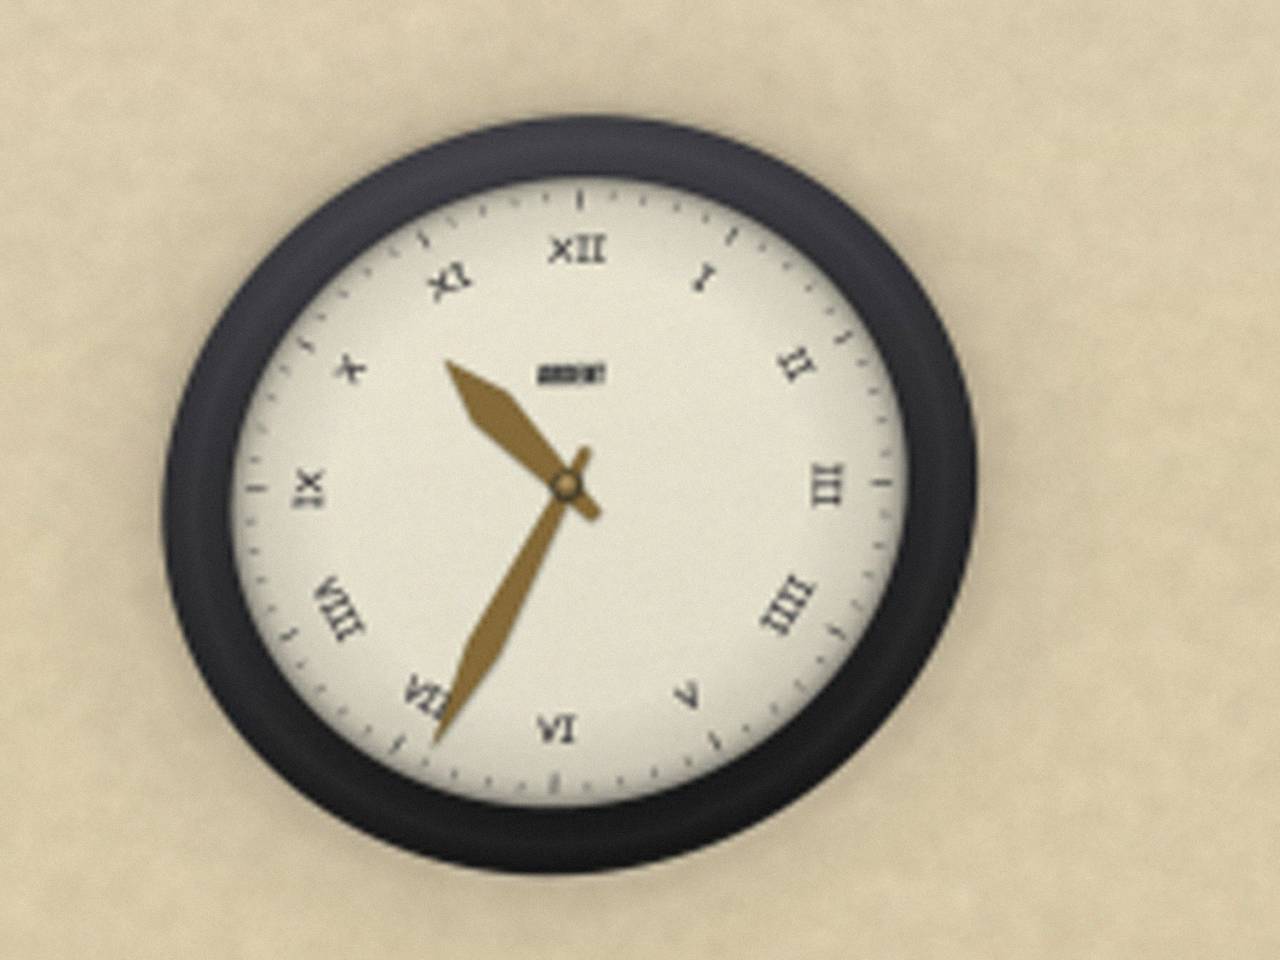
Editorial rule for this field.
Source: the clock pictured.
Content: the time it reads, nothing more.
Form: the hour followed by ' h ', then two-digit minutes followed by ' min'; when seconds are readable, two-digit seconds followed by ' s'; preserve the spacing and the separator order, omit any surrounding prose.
10 h 34 min
